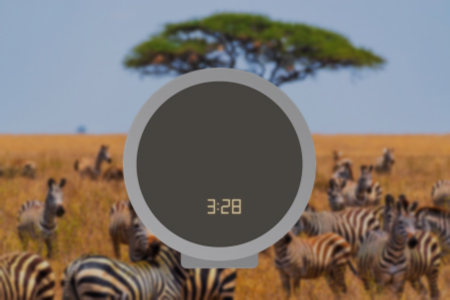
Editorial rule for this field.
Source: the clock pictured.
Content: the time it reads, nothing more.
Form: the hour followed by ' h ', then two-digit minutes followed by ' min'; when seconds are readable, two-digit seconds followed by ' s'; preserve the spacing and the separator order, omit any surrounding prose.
3 h 28 min
